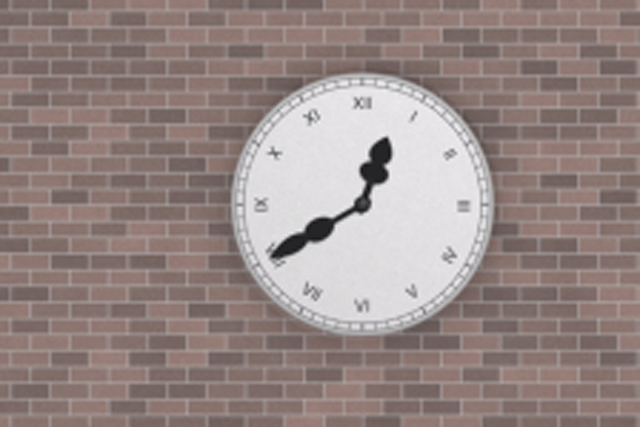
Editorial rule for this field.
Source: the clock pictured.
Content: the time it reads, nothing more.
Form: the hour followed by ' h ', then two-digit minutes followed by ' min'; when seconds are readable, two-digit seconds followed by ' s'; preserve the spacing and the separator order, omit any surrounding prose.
12 h 40 min
